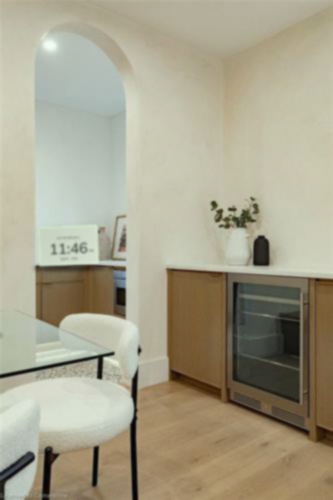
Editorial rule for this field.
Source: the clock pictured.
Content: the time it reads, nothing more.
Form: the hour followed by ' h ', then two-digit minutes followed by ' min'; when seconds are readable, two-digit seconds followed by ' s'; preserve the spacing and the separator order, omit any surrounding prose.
11 h 46 min
